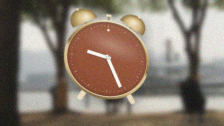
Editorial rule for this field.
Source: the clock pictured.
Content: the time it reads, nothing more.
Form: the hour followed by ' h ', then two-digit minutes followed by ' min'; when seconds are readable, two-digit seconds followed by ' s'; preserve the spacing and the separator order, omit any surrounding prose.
9 h 26 min
